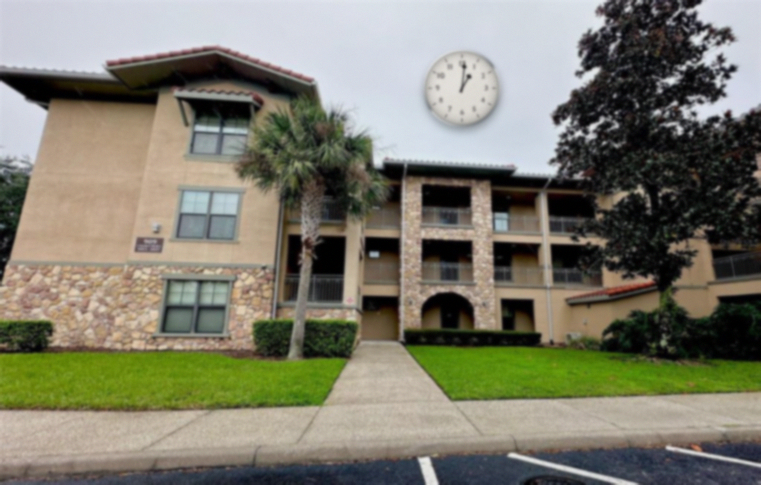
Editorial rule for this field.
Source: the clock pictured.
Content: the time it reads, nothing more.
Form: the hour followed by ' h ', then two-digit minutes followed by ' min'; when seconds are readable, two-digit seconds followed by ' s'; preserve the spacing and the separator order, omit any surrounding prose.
1 h 01 min
